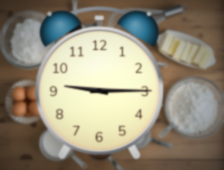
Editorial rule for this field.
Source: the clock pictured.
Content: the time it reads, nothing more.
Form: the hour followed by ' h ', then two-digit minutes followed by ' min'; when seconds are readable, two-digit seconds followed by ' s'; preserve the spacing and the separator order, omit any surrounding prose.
9 h 15 min
